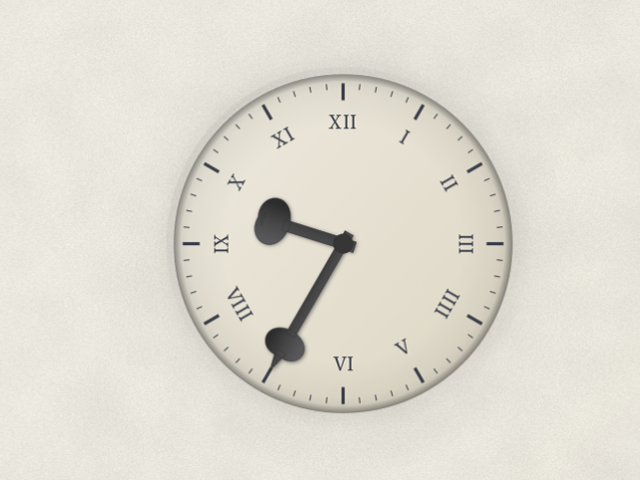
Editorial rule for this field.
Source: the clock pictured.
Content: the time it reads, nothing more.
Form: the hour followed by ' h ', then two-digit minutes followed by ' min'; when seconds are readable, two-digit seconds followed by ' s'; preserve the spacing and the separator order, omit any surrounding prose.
9 h 35 min
